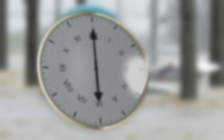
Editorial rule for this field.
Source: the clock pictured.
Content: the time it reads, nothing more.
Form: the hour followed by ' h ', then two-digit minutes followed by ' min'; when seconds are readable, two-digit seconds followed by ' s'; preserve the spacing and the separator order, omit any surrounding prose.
6 h 00 min
